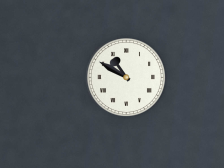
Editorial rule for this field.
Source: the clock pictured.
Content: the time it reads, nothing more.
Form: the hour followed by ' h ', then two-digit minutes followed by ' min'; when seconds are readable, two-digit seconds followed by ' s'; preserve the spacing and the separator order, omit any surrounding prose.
10 h 50 min
